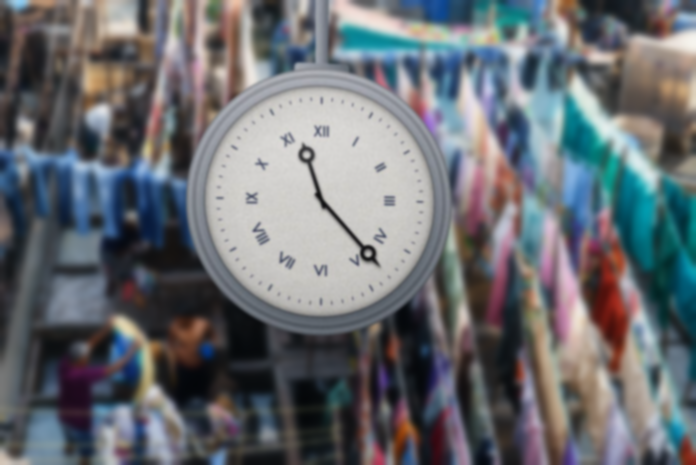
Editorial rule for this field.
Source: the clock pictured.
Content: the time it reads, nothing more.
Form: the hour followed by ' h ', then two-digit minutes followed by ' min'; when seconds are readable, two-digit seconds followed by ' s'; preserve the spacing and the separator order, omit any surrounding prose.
11 h 23 min
